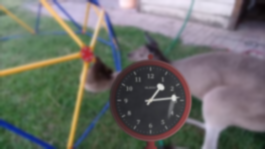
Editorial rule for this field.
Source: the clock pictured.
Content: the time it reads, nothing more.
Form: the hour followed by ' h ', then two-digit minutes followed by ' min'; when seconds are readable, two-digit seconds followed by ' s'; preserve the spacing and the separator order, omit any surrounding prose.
1 h 14 min
